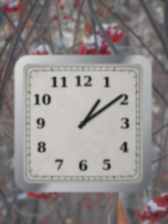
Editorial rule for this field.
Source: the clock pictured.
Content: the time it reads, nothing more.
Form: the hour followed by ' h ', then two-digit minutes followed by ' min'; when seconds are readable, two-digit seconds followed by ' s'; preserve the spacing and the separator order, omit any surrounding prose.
1 h 09 min
